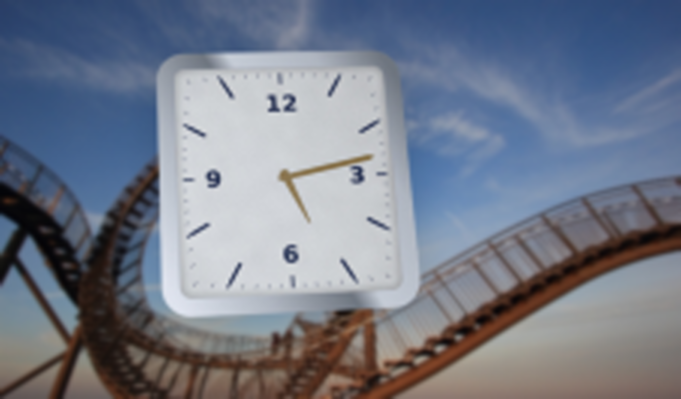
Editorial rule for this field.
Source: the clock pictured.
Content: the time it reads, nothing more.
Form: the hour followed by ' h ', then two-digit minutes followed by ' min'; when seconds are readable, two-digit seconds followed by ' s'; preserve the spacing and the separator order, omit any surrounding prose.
5 h 13 min
